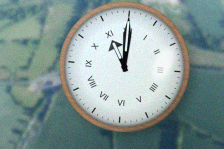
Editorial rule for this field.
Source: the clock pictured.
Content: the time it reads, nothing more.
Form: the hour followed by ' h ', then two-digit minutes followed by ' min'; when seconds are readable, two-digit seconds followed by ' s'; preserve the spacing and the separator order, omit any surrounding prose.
11 h 00 min
